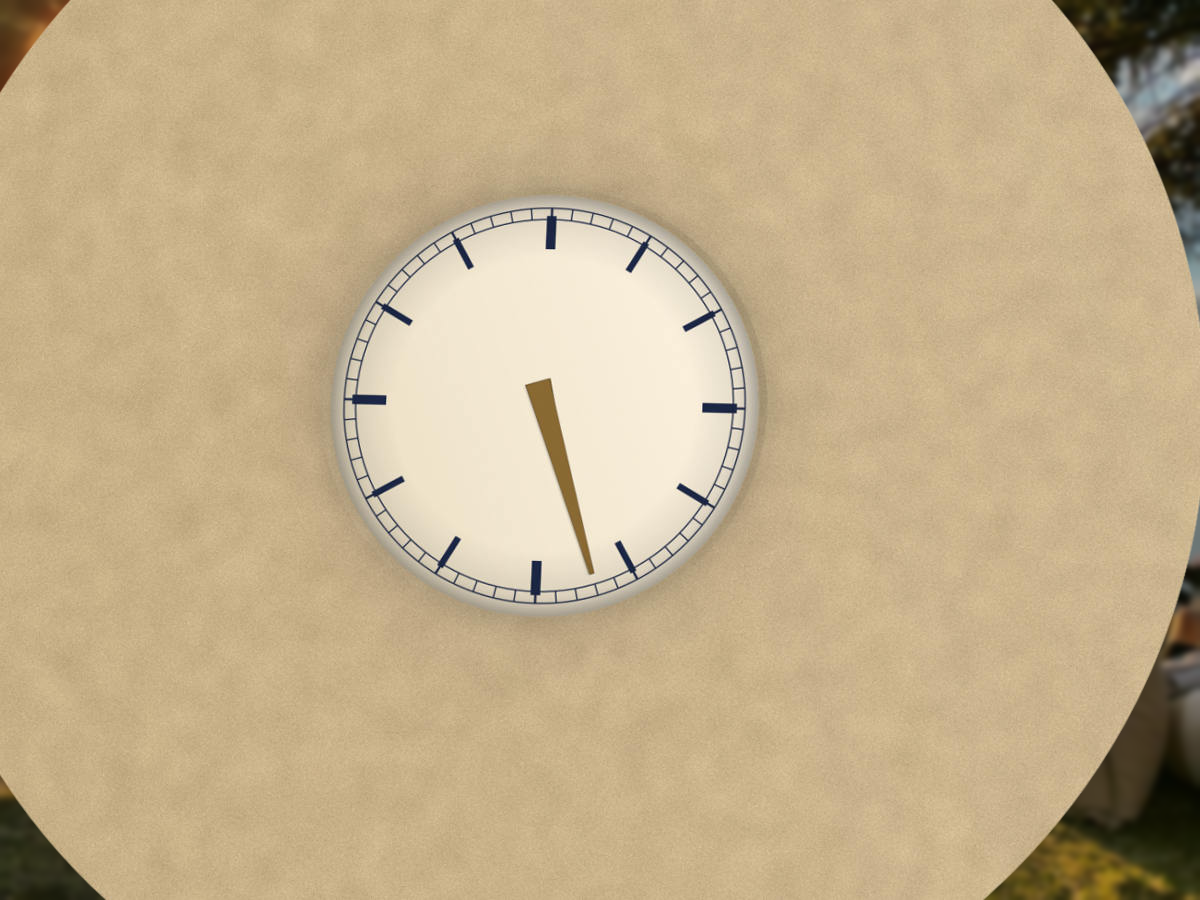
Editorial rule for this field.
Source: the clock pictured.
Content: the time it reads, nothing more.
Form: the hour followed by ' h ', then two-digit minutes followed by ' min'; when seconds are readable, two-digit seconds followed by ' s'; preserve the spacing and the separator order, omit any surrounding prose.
5 h 27 min
